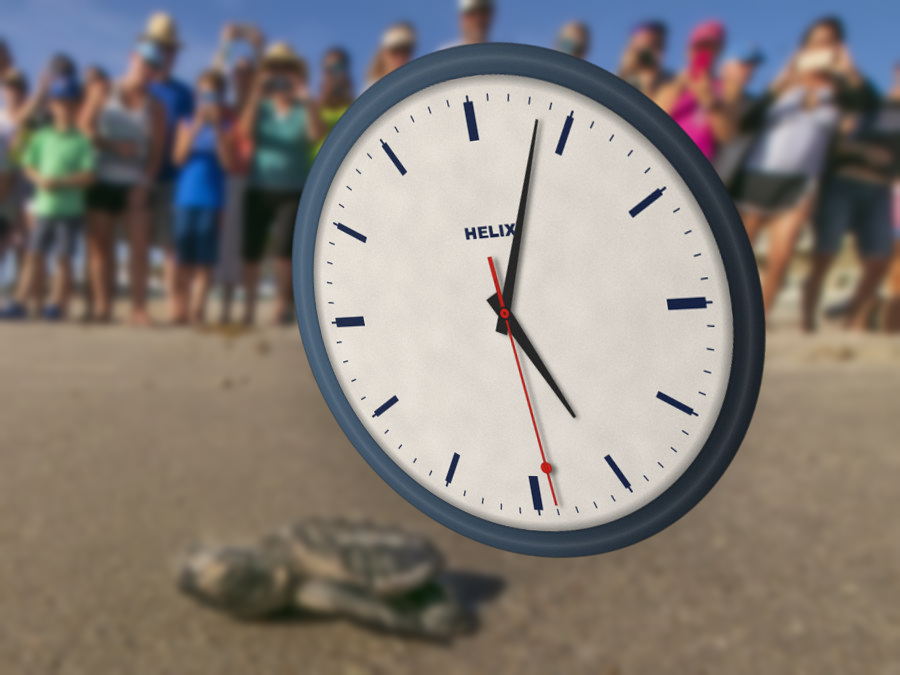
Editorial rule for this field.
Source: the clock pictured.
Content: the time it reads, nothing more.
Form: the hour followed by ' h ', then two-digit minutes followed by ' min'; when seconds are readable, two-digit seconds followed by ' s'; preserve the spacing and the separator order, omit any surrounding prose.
5 h 03 min 29 s
